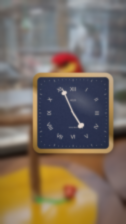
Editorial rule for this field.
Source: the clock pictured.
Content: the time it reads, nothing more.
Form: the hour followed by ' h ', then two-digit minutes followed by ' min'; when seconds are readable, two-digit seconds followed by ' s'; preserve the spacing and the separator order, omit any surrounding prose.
4 h 56 min
